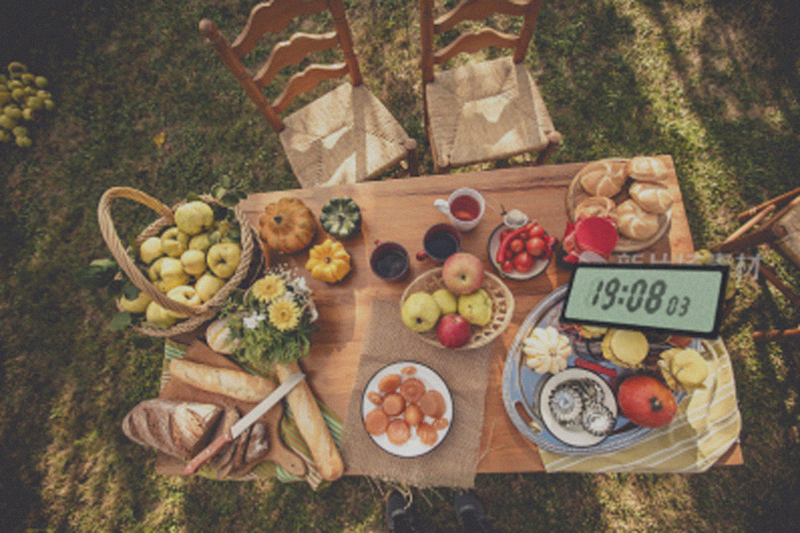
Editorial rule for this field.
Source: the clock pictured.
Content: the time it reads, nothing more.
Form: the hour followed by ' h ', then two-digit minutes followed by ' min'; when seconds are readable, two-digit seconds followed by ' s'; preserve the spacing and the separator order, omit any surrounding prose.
19 h 08 min 03 s
